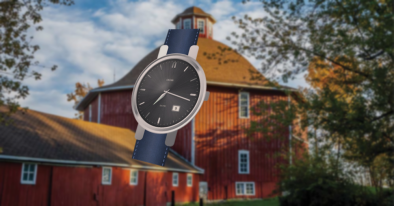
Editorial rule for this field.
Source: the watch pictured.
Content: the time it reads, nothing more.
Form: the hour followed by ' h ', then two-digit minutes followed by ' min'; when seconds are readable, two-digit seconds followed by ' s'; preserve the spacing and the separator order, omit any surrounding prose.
7 h 17 min
